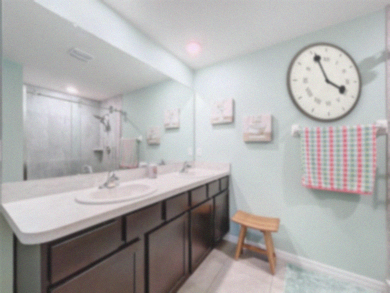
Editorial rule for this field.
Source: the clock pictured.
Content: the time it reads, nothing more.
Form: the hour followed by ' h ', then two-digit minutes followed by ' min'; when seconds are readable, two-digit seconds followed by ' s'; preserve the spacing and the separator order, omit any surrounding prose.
3 h 56 min
